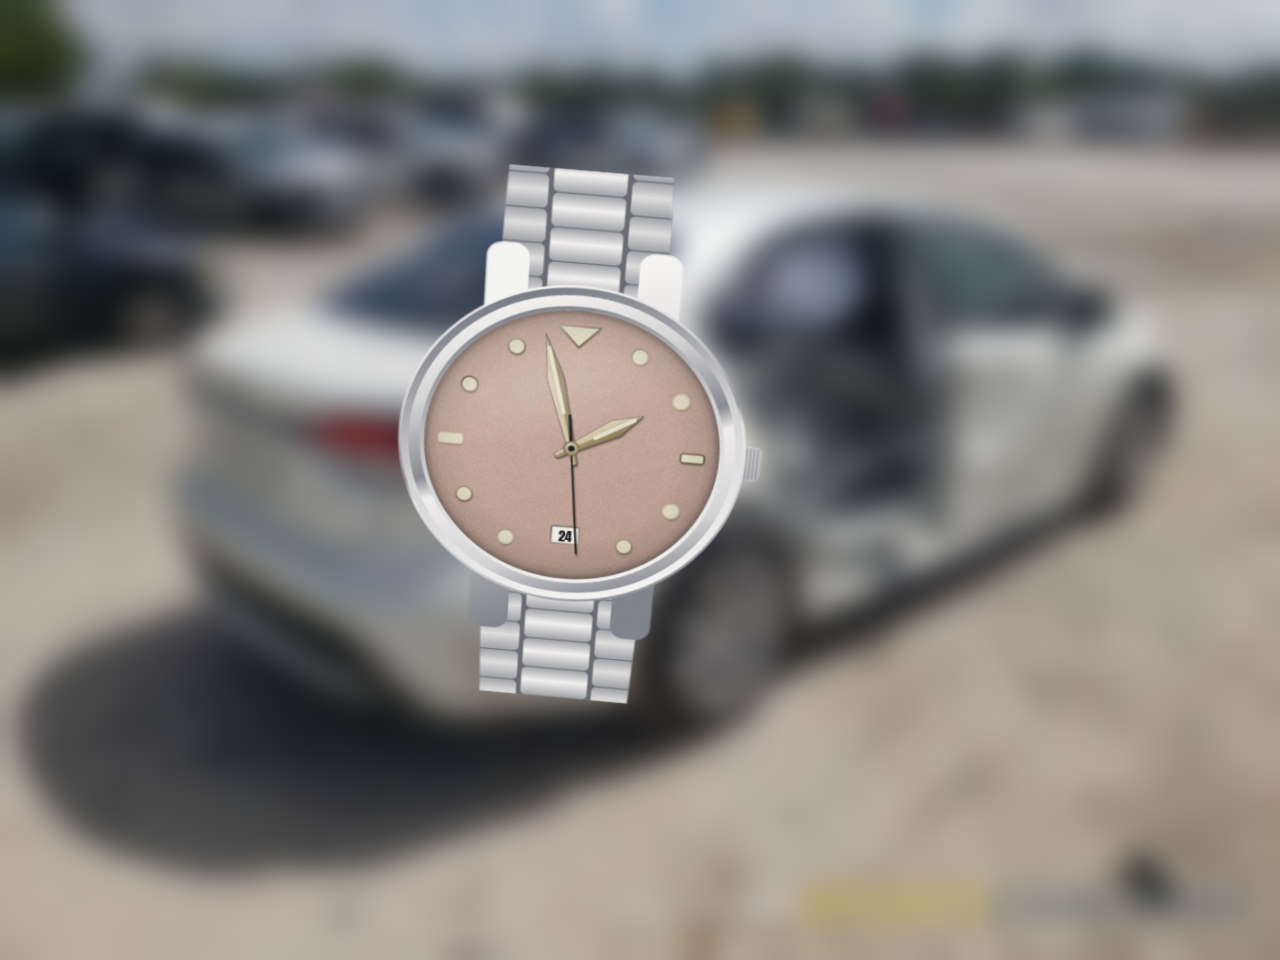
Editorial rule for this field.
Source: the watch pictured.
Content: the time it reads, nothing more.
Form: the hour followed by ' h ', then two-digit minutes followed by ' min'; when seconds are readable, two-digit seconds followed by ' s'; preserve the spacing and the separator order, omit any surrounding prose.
1 h 57 min 29 s
